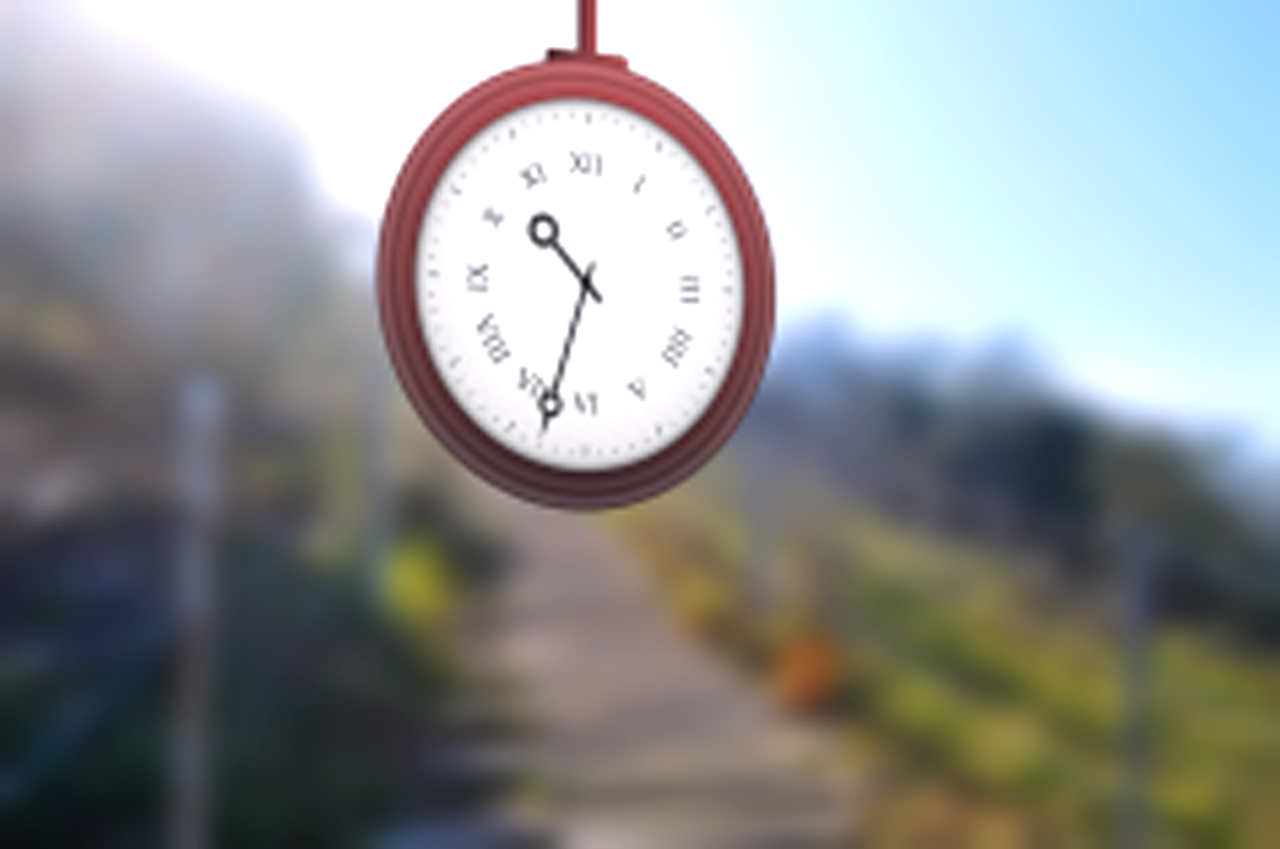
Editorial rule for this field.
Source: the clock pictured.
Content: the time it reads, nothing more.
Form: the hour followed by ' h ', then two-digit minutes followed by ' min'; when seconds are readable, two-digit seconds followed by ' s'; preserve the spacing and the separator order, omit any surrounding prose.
10 h 33 min
